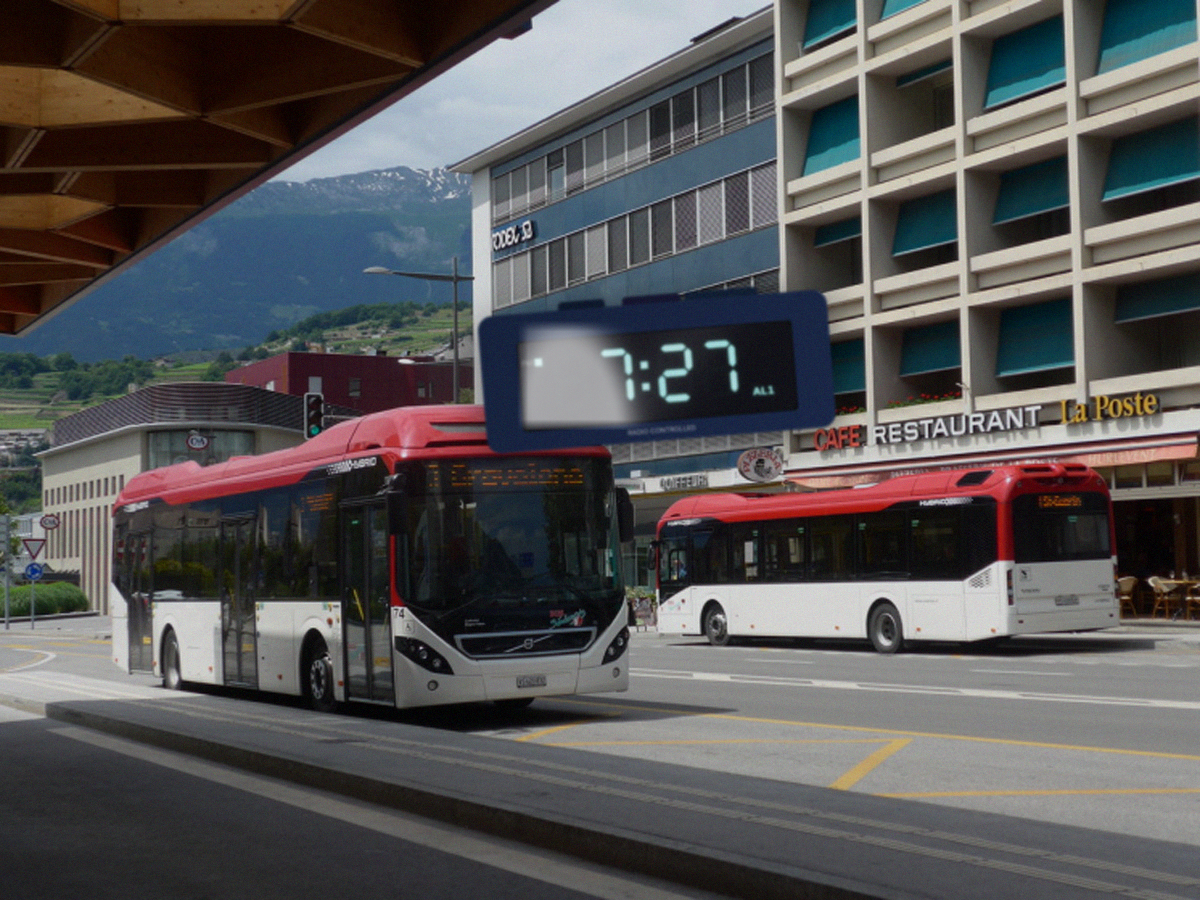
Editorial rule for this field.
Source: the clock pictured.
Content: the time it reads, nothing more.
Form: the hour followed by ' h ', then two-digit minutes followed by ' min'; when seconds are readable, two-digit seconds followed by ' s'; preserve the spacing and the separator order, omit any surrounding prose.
7 h 27 min
